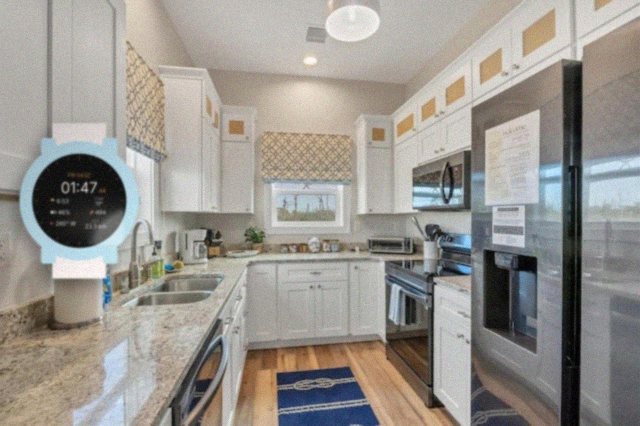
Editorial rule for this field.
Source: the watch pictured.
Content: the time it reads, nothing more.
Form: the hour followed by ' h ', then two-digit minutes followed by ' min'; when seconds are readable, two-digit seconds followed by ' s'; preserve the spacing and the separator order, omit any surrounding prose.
1 h 47 min
